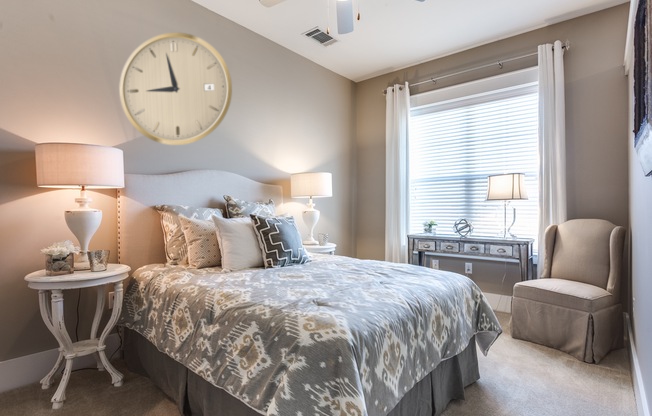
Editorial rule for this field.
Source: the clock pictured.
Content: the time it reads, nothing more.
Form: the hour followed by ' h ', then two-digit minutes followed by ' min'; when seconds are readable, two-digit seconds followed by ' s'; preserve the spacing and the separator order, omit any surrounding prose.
8 h 58 min
